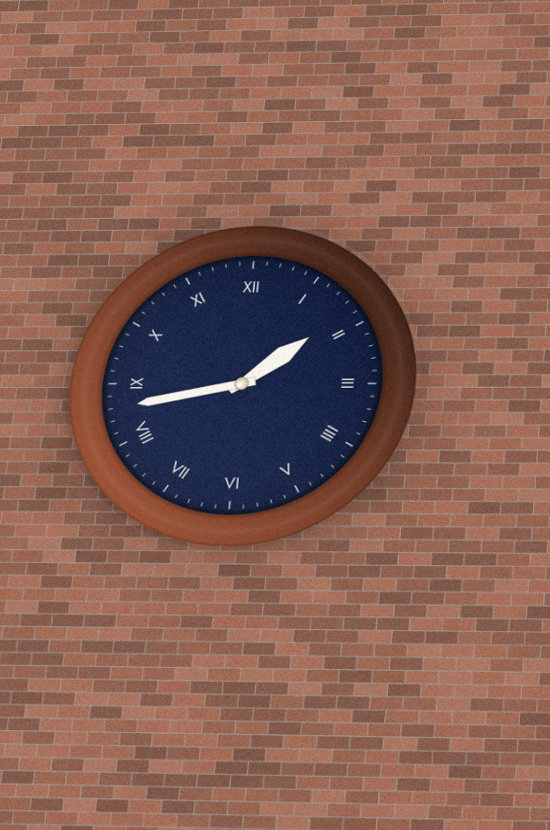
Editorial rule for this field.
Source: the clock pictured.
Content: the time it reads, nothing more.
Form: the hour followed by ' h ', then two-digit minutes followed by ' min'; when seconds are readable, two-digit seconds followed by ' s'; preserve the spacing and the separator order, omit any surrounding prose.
1 h 43 min
